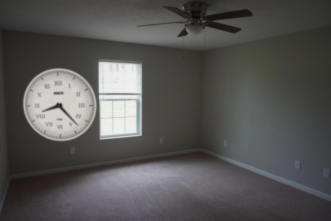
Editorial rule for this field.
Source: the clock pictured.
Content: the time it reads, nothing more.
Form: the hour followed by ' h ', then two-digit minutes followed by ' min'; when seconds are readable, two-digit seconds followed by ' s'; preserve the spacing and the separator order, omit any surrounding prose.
8 h 23 min
